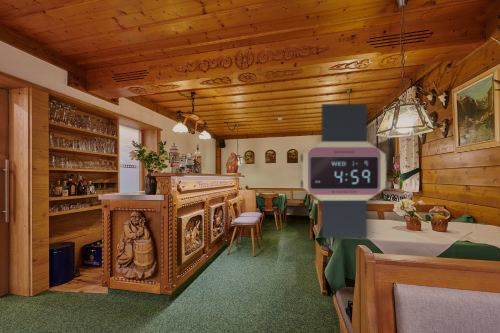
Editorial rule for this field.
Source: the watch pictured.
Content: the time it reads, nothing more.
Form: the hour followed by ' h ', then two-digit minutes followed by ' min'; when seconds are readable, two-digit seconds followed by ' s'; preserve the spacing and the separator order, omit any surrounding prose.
4 h 59 min
